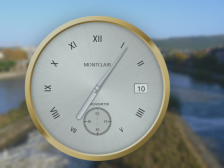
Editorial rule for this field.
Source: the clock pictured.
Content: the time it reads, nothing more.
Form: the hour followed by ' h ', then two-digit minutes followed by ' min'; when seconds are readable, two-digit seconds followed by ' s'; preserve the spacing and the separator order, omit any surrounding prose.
7 h 06 min
